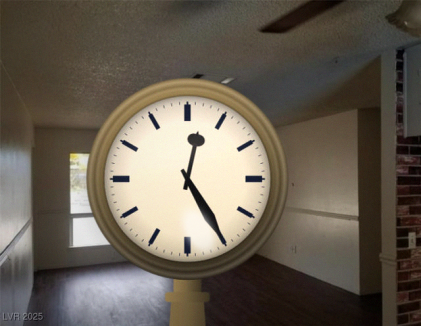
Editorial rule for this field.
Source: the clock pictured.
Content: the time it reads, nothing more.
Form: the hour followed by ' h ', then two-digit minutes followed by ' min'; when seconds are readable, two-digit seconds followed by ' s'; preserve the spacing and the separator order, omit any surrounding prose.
12 h 25 min
